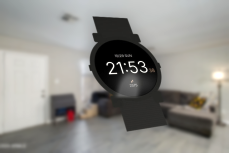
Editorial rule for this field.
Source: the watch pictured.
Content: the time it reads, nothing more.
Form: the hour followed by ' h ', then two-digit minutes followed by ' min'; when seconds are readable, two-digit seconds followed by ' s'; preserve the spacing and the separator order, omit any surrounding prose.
21 h 53 min
